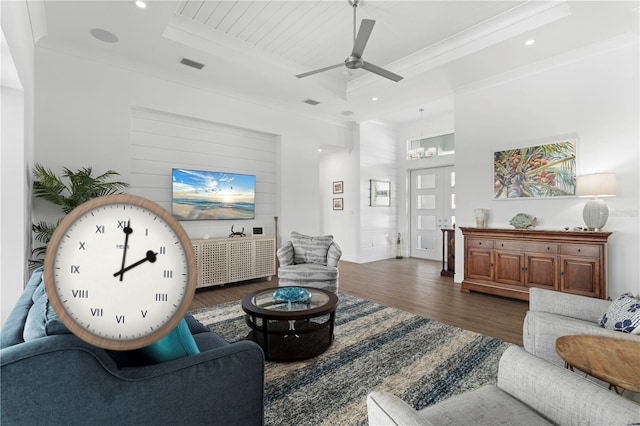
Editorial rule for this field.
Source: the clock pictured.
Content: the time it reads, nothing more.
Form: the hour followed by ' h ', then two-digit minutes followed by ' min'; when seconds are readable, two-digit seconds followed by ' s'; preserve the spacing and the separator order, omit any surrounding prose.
2 h 01 min
